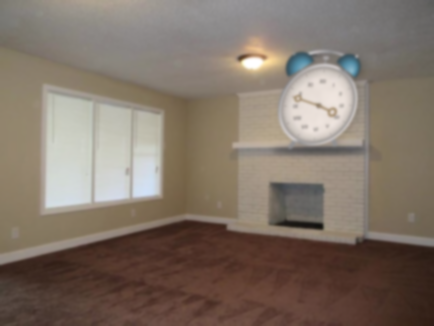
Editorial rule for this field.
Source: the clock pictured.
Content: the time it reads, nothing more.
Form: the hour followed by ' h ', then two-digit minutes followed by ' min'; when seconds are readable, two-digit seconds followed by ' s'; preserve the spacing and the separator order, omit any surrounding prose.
3 h 48 min
